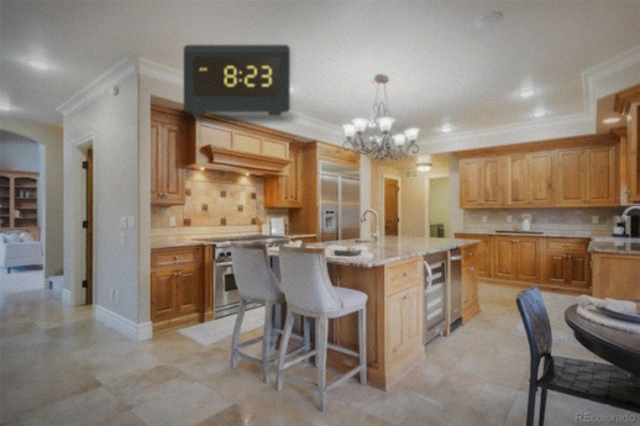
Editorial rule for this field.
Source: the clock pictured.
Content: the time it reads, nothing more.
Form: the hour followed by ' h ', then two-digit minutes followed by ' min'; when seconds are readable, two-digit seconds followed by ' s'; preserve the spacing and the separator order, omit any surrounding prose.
8 h 23 min
